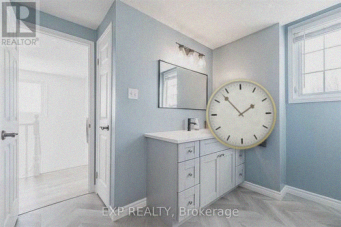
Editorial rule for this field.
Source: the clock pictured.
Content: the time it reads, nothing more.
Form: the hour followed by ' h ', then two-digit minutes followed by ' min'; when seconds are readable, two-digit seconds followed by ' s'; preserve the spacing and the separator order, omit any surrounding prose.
1 h 53 min
